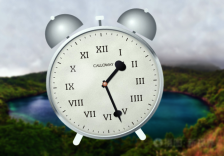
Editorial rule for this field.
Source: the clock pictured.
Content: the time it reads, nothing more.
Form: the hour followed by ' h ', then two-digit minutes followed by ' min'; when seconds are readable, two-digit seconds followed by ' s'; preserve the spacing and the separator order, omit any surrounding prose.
1 h 27 min
